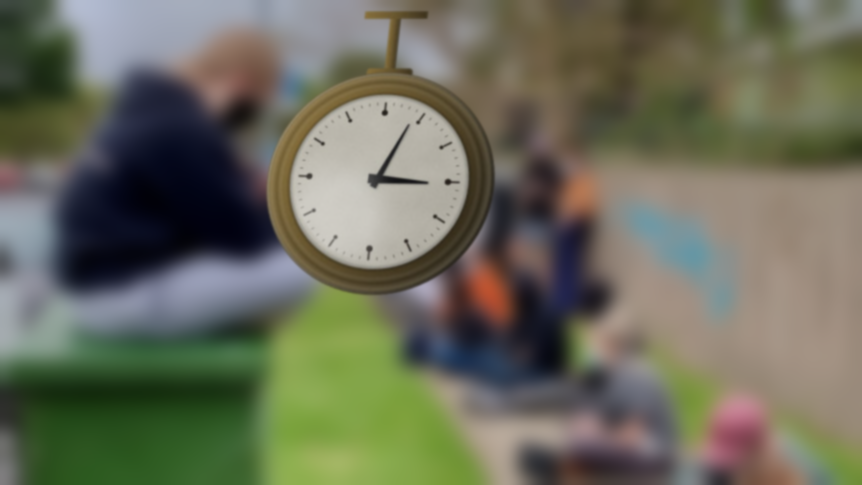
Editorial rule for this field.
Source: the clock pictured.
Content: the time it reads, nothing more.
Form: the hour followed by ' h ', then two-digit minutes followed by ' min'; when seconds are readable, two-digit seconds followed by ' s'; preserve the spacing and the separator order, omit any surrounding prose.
3 h 04 min
